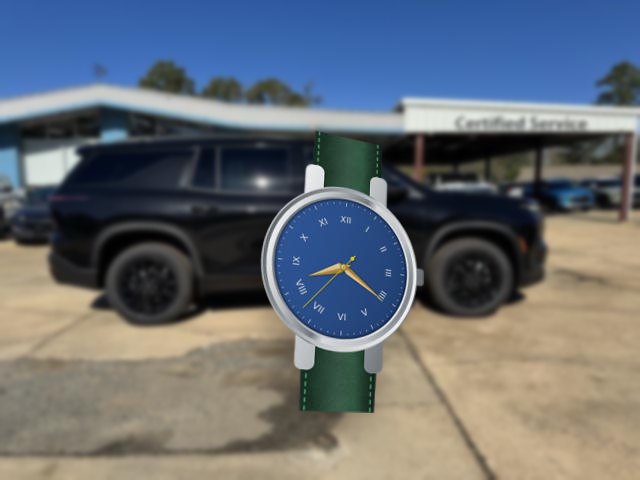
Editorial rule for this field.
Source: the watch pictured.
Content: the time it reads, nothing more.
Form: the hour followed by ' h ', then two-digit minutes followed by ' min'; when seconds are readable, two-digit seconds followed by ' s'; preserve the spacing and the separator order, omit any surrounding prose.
8 h 20 min 37 s
